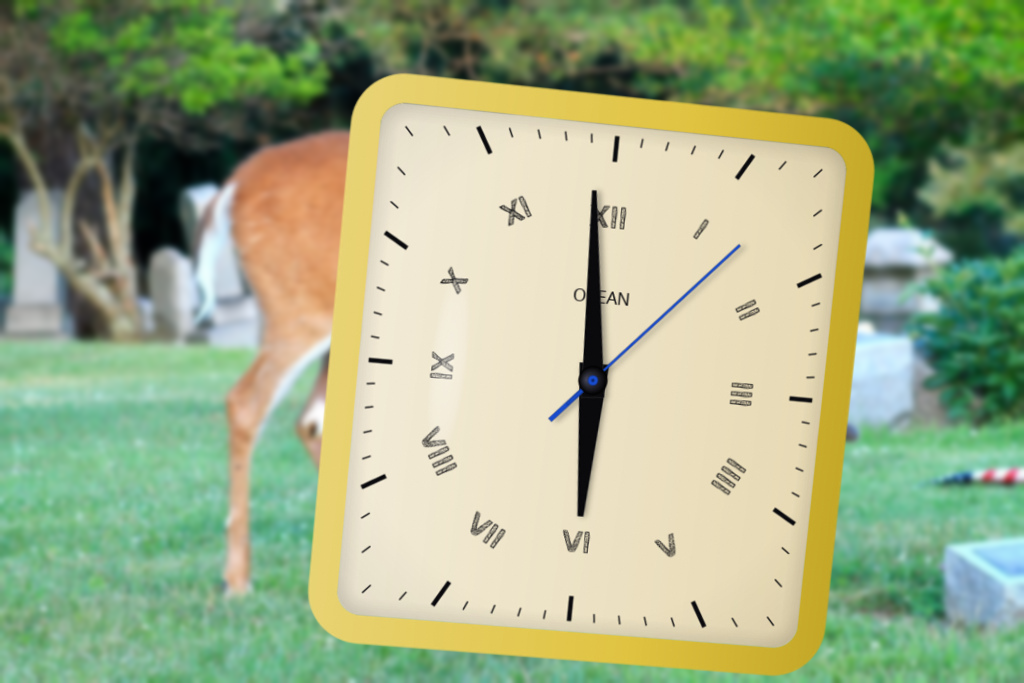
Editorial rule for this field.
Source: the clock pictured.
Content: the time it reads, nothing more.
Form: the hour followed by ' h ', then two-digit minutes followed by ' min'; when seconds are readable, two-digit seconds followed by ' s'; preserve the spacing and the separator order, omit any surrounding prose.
5 h 59 min 07 s
